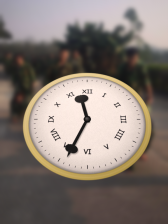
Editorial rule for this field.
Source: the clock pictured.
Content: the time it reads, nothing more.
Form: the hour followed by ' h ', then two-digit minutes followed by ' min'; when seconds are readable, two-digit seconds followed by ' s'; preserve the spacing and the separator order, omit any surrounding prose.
11 h 34 min
